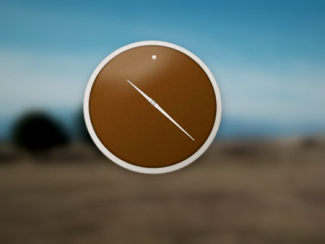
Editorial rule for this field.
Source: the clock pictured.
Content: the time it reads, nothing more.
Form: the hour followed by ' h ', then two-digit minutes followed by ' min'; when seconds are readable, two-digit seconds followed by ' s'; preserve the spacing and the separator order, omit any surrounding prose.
10 h 22 min
